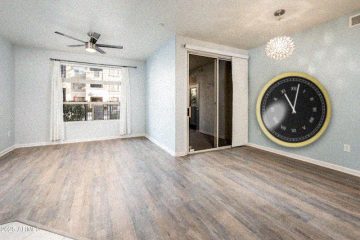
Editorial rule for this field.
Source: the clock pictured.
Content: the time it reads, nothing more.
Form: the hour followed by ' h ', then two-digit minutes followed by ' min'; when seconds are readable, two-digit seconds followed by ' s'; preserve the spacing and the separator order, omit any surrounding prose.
11 h 02 min
